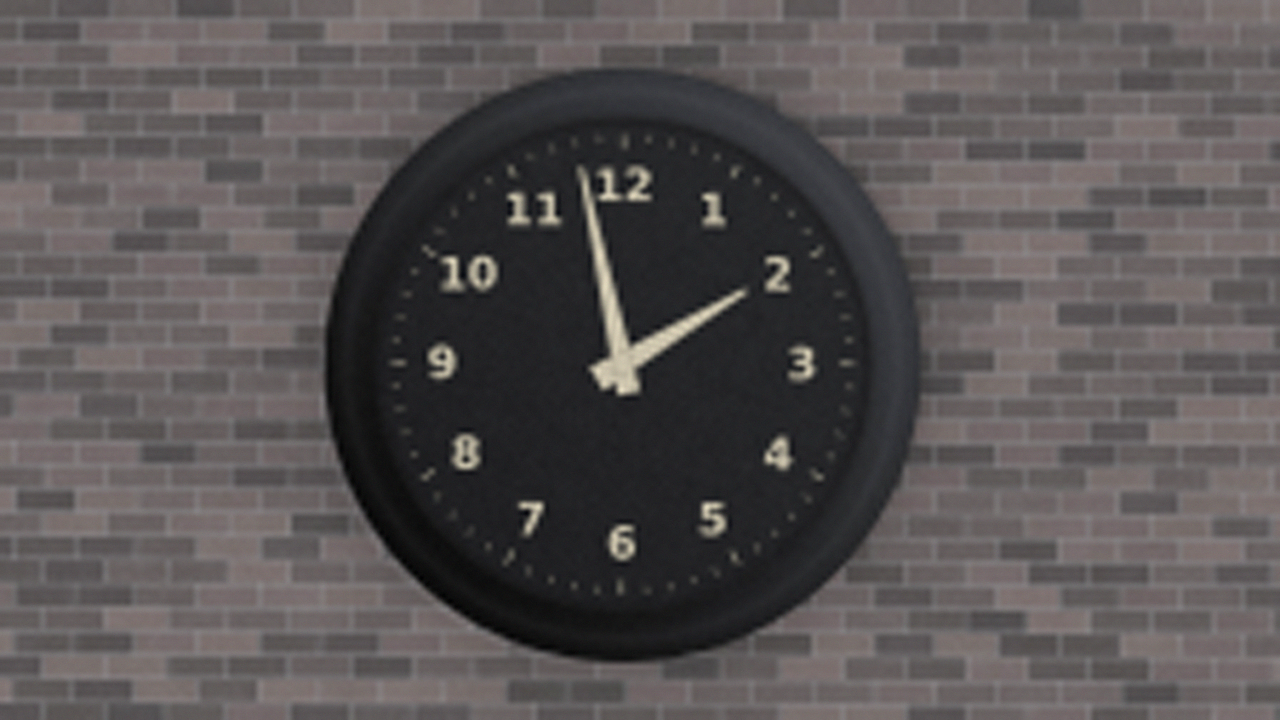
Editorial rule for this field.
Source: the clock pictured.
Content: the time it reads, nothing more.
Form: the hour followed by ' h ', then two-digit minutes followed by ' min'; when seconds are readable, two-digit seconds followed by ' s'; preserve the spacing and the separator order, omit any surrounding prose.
1 h 58 min
